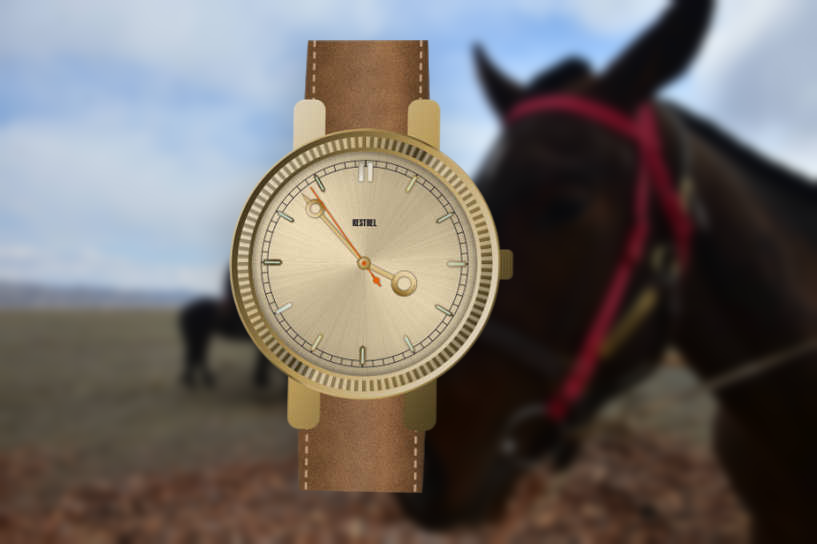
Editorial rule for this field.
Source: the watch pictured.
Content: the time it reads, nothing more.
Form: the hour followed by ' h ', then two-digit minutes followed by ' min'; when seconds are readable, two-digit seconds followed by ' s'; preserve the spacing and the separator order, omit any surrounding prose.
3 h 52 min 54 s
